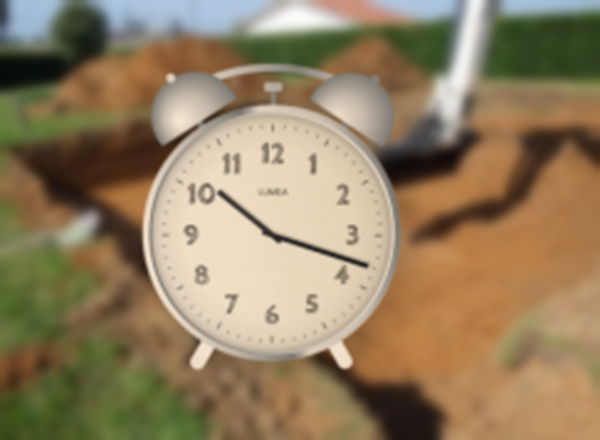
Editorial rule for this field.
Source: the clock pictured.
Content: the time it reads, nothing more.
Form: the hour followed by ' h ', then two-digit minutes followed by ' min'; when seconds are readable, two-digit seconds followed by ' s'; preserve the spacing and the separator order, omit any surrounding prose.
10 h 18 min
